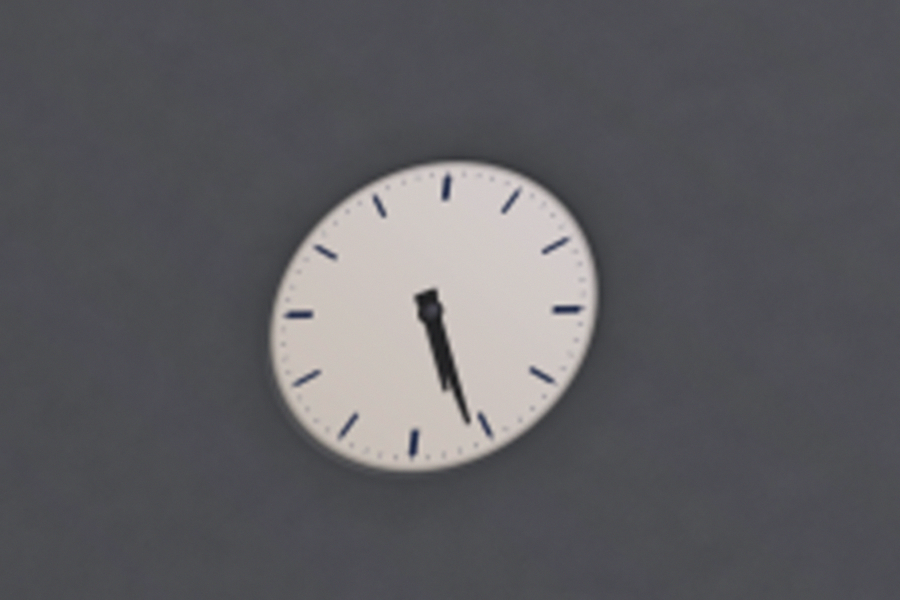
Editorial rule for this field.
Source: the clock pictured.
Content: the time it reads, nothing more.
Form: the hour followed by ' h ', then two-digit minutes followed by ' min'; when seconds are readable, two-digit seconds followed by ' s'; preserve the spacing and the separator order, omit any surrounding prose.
5 h 26 min
